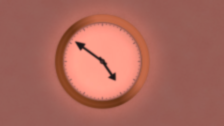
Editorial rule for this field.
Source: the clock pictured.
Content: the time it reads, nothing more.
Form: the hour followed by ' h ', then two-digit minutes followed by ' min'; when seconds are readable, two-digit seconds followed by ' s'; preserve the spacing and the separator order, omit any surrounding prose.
4 h 51 min
